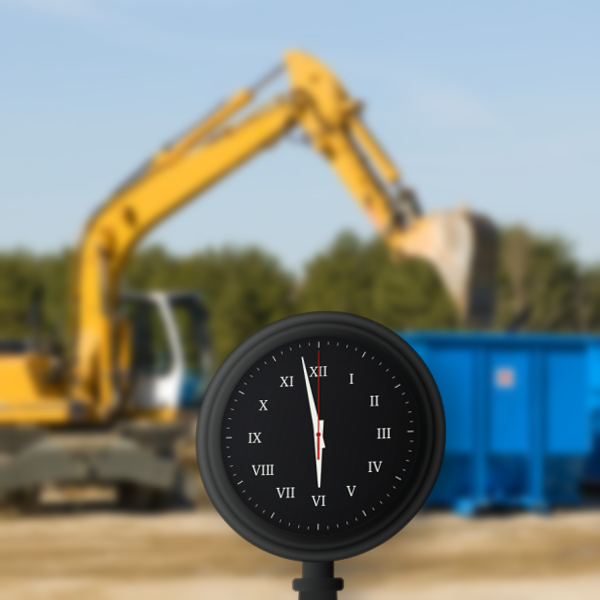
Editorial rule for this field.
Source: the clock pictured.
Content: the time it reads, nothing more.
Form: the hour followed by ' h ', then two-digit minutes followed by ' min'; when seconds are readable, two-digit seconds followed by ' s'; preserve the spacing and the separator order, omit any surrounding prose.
5 h 58 min 00 s
